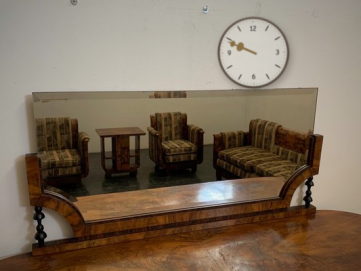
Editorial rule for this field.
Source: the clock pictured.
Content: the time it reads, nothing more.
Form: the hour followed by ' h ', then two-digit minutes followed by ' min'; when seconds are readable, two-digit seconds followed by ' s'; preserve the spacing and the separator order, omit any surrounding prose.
9 h 49 min
